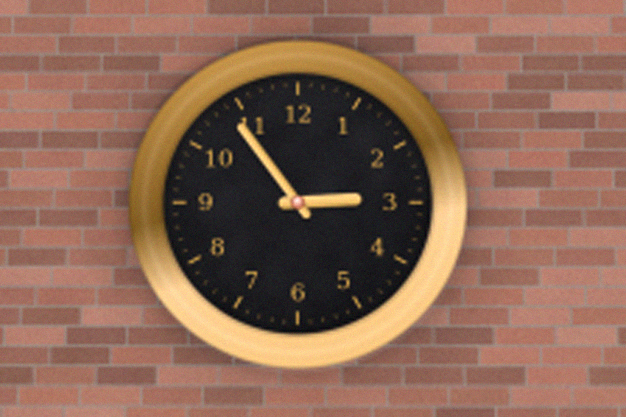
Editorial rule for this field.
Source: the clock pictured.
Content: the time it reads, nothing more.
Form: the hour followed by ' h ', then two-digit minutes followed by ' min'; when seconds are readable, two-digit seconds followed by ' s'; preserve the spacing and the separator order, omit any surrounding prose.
2 h 54 min
